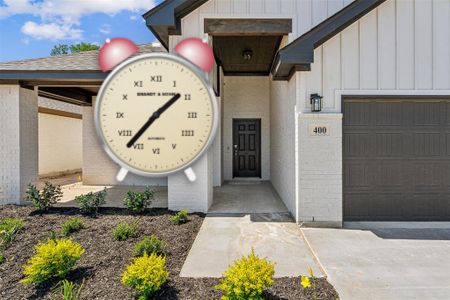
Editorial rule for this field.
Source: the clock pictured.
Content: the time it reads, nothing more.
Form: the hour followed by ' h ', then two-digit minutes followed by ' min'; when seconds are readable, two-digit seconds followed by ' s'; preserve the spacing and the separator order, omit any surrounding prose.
1 h 37 min
